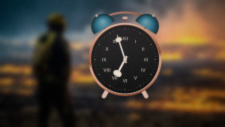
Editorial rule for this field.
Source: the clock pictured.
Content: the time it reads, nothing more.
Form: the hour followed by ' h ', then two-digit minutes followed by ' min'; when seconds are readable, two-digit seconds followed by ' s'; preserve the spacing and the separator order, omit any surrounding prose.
6 h 57 min
